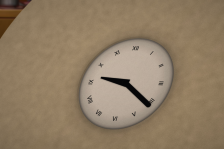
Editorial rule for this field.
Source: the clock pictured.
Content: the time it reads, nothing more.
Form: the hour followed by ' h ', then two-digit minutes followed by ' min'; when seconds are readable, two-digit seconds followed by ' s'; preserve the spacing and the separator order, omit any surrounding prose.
9 h 21 min
